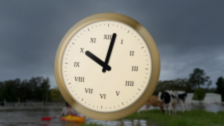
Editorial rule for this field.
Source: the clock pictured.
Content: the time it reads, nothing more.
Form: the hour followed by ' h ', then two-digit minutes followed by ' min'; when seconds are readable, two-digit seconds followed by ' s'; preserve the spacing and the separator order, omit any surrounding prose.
10 h 02 min
